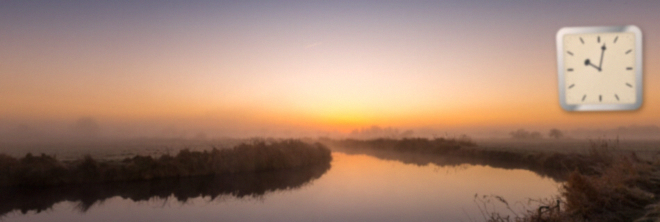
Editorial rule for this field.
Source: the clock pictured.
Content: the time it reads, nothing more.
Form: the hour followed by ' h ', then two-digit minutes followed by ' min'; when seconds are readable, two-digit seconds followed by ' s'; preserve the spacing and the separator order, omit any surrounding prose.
10 h 02 min
